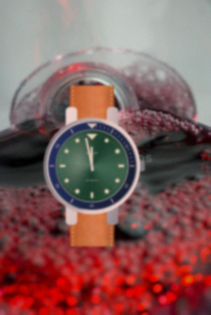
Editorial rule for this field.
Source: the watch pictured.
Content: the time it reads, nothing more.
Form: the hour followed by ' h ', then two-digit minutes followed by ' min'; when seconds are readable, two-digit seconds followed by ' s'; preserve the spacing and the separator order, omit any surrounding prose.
11 h 58 min
